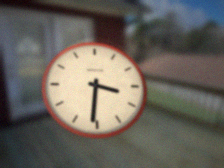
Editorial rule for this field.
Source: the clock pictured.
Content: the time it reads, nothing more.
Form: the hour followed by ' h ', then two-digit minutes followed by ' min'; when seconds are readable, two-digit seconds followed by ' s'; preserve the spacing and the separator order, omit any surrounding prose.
3 h 31 min
